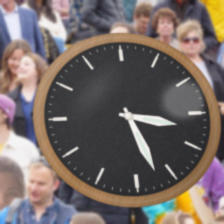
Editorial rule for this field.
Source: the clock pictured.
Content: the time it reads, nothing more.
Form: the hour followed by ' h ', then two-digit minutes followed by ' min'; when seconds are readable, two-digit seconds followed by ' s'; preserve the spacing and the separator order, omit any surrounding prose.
3 h 27 min
